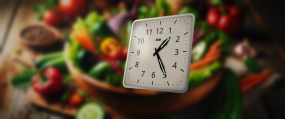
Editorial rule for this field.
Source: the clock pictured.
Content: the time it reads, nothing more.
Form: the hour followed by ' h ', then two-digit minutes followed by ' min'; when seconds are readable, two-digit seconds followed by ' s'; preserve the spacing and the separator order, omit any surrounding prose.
1 h 25 min
